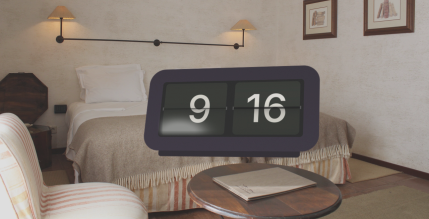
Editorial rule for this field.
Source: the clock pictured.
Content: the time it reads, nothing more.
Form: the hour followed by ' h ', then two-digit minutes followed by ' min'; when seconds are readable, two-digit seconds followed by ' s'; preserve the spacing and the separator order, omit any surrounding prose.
9 h 16 min
